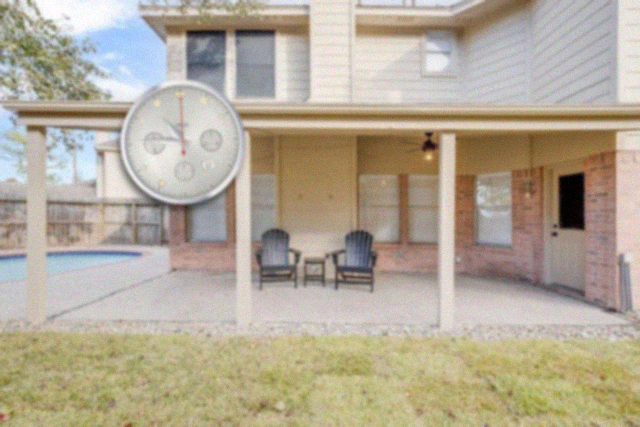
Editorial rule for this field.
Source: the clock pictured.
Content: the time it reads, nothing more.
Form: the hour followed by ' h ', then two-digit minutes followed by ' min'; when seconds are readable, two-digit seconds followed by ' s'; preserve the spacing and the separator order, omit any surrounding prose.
10 h 46 min
